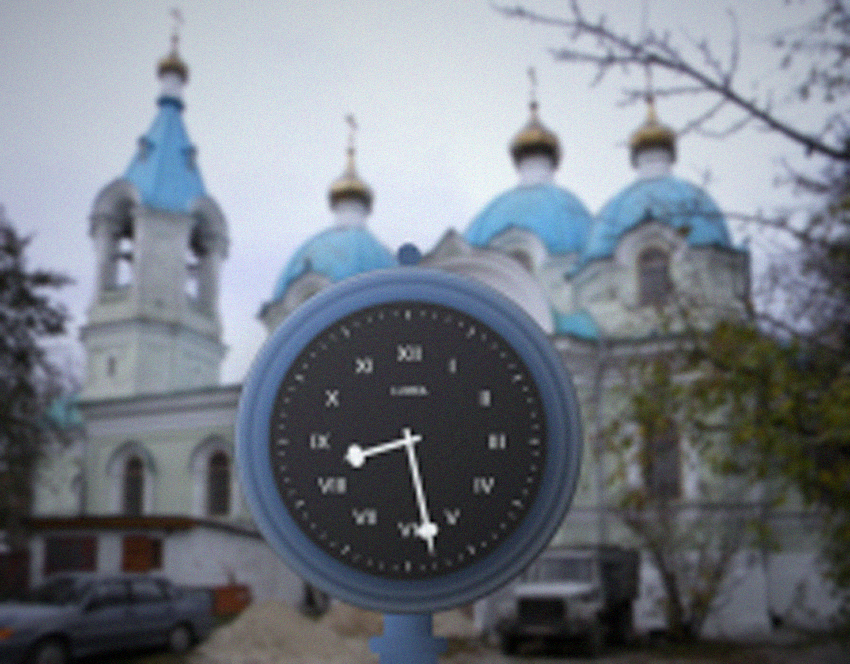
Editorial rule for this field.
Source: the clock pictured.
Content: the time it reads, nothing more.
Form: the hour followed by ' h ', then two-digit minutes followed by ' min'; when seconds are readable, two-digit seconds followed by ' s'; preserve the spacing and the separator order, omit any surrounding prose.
8 h 28 min
